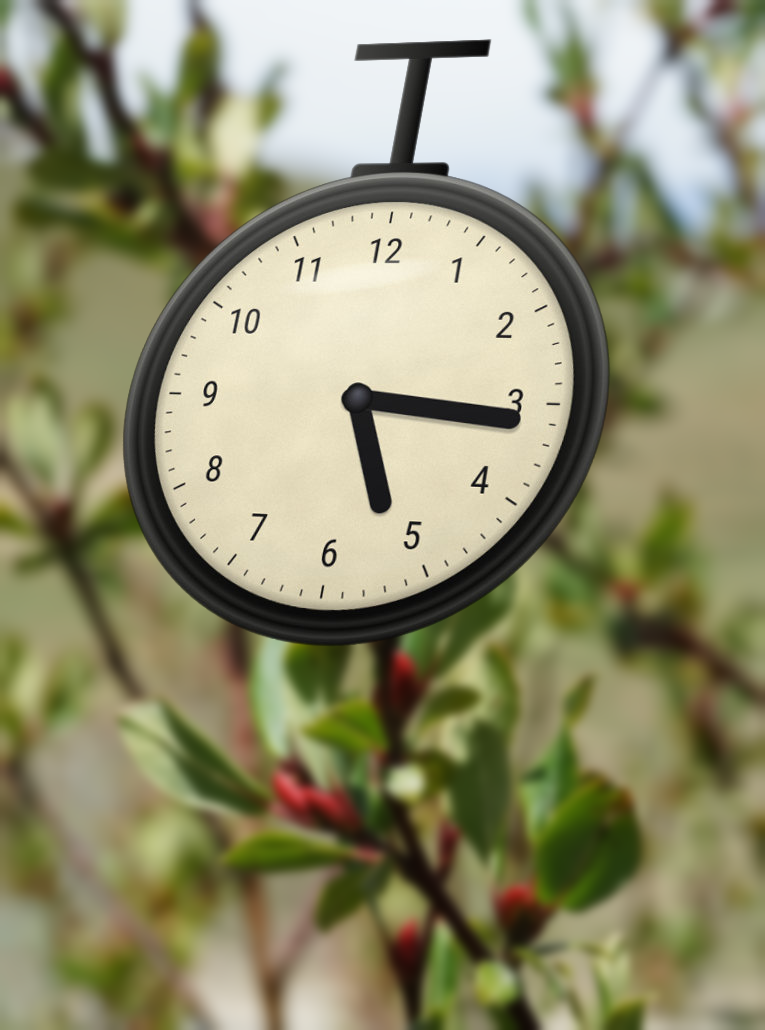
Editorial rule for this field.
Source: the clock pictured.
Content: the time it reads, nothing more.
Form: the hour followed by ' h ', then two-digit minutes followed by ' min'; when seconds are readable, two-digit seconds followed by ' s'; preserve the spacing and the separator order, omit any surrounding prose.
5 h 16 min
